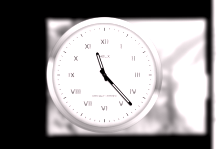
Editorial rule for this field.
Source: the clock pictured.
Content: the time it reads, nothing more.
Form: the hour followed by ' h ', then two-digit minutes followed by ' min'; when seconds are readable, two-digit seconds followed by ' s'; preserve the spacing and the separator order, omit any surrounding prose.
11 h 23 min
